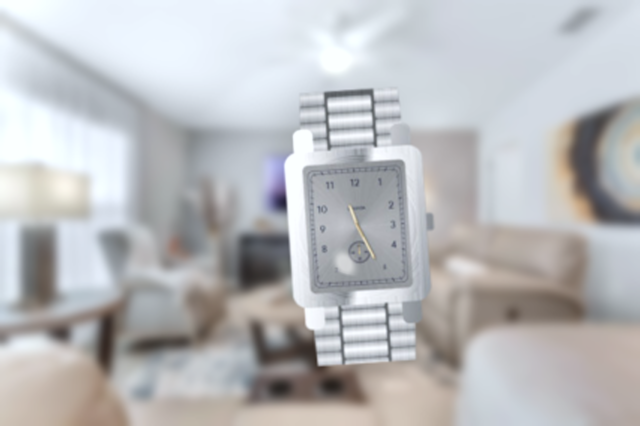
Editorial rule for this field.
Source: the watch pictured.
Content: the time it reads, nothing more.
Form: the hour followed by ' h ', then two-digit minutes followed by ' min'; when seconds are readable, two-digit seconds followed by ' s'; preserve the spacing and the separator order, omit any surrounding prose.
11 h 26 min
